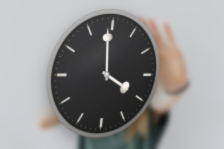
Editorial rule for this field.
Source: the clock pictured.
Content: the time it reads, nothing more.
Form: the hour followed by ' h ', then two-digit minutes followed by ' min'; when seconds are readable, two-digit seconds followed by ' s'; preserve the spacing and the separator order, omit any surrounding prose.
3 h 59 min
